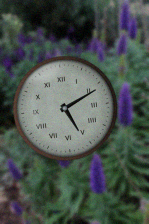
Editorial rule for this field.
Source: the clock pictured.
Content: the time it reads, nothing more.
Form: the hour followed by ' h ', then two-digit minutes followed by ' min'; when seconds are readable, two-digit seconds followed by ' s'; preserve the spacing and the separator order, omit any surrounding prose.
5 h 11 min
